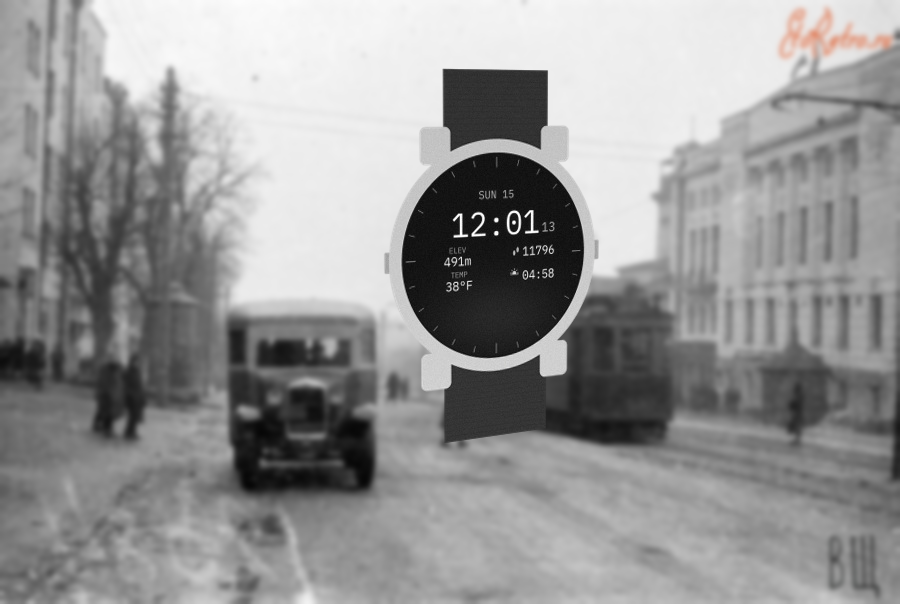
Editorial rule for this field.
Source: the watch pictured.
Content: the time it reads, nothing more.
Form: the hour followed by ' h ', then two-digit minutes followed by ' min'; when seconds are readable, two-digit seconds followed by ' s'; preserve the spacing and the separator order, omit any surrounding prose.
12 h 01 min 13 s
